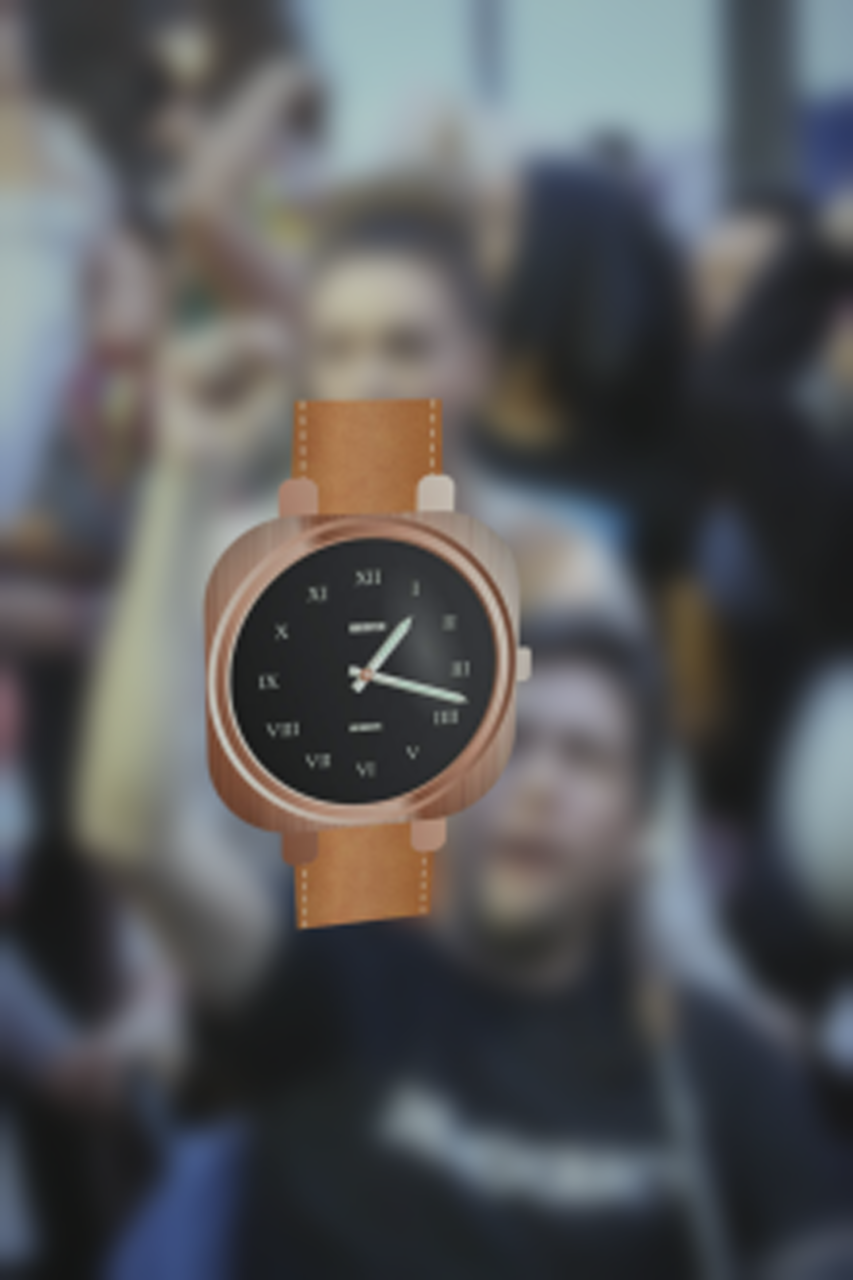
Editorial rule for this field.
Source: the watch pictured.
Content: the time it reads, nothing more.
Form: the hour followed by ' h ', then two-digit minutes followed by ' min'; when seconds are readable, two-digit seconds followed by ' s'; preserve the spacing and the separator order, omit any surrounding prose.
1 h 18 min
